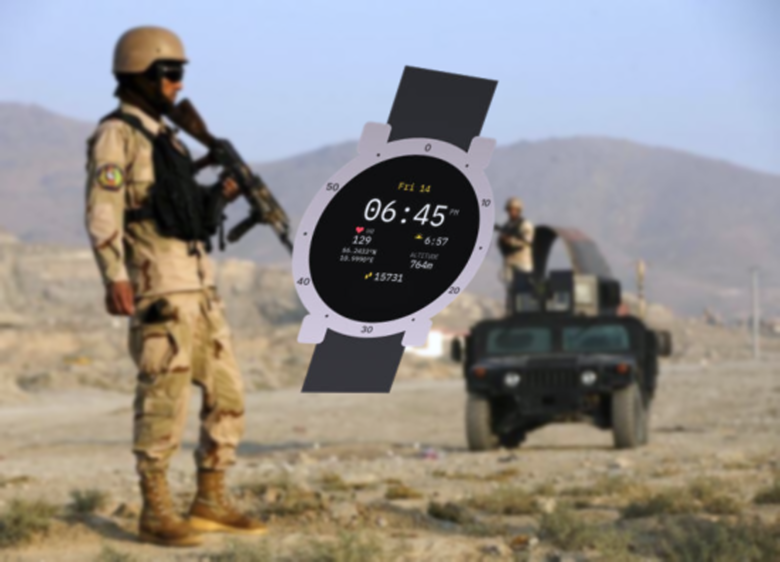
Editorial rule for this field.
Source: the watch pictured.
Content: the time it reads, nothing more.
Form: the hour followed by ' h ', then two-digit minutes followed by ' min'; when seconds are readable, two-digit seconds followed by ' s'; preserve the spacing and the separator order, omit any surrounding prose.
6 h 45 min
